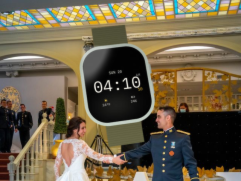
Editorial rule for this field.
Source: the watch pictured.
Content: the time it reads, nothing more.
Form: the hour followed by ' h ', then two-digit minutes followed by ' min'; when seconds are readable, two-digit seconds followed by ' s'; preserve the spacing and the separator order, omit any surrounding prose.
4 h 10 min
